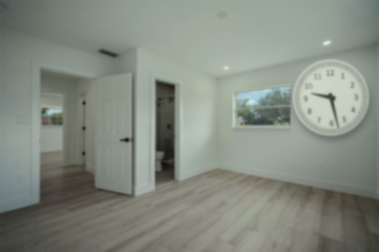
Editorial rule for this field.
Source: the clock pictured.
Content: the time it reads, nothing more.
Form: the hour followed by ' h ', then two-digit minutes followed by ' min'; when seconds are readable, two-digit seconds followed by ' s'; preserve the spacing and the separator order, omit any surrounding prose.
9 h 28 min
